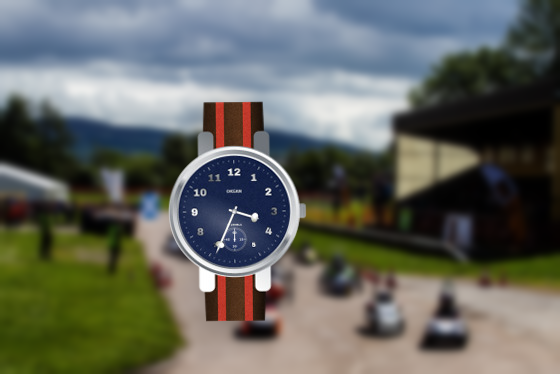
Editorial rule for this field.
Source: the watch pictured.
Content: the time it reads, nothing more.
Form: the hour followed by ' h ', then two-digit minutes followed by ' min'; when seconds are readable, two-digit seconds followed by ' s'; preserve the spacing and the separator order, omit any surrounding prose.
3 h 34 min
